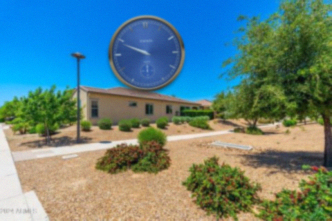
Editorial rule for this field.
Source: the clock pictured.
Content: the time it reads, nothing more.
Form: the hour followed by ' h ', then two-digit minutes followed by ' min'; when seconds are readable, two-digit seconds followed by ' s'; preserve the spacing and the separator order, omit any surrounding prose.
9 h 49 min
